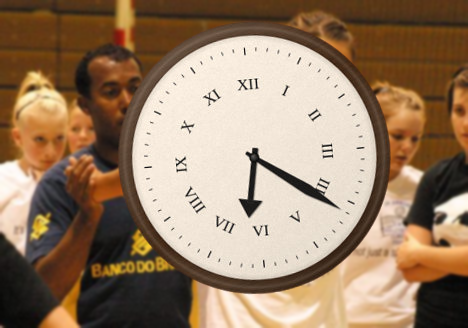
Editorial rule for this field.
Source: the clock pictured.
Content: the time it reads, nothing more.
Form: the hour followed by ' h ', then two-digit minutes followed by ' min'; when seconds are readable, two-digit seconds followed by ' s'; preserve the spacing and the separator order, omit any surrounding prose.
6 h 21 min
